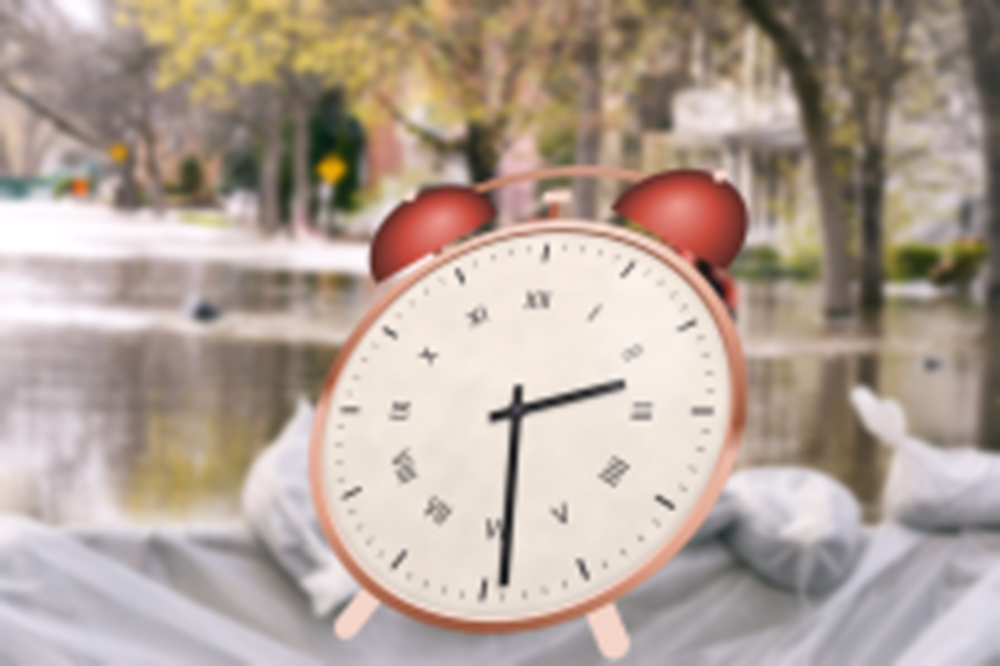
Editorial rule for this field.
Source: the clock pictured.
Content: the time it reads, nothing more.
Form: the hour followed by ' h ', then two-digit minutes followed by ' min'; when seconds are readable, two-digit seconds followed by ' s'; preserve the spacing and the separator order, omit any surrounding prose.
2 h 29 min
